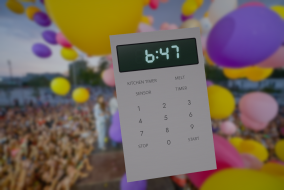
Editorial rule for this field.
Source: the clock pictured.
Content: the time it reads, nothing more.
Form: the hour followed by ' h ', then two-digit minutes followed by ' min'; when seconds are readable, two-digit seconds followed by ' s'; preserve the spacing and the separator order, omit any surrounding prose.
6 h 47 min
